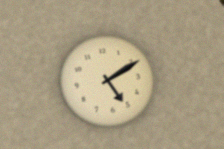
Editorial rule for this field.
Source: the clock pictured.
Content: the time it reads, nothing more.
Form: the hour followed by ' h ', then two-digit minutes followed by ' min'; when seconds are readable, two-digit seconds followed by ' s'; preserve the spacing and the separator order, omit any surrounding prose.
5 h 11 min
